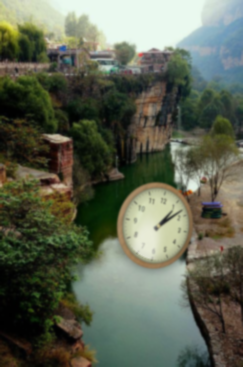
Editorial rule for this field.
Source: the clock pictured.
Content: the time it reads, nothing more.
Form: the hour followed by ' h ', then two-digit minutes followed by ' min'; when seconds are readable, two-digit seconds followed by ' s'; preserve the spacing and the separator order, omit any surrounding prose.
1 h 08 min
